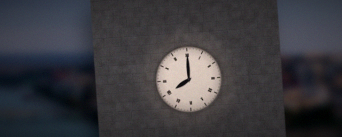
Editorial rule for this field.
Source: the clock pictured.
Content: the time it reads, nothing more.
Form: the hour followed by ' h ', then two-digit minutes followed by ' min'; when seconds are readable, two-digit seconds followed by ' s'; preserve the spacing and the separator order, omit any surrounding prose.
8 h 00 min
